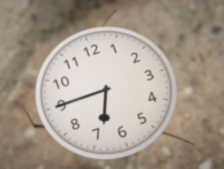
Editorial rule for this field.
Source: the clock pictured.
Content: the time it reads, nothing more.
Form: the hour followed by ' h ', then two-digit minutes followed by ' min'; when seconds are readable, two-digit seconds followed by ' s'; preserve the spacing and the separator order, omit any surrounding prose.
6 h 45 min
